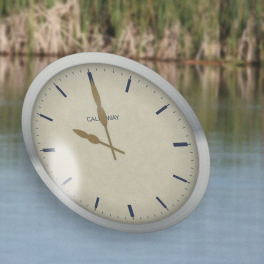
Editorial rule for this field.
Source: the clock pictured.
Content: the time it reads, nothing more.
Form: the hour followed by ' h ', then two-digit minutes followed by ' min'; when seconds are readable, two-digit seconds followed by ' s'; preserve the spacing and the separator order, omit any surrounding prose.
10 h 00 min
